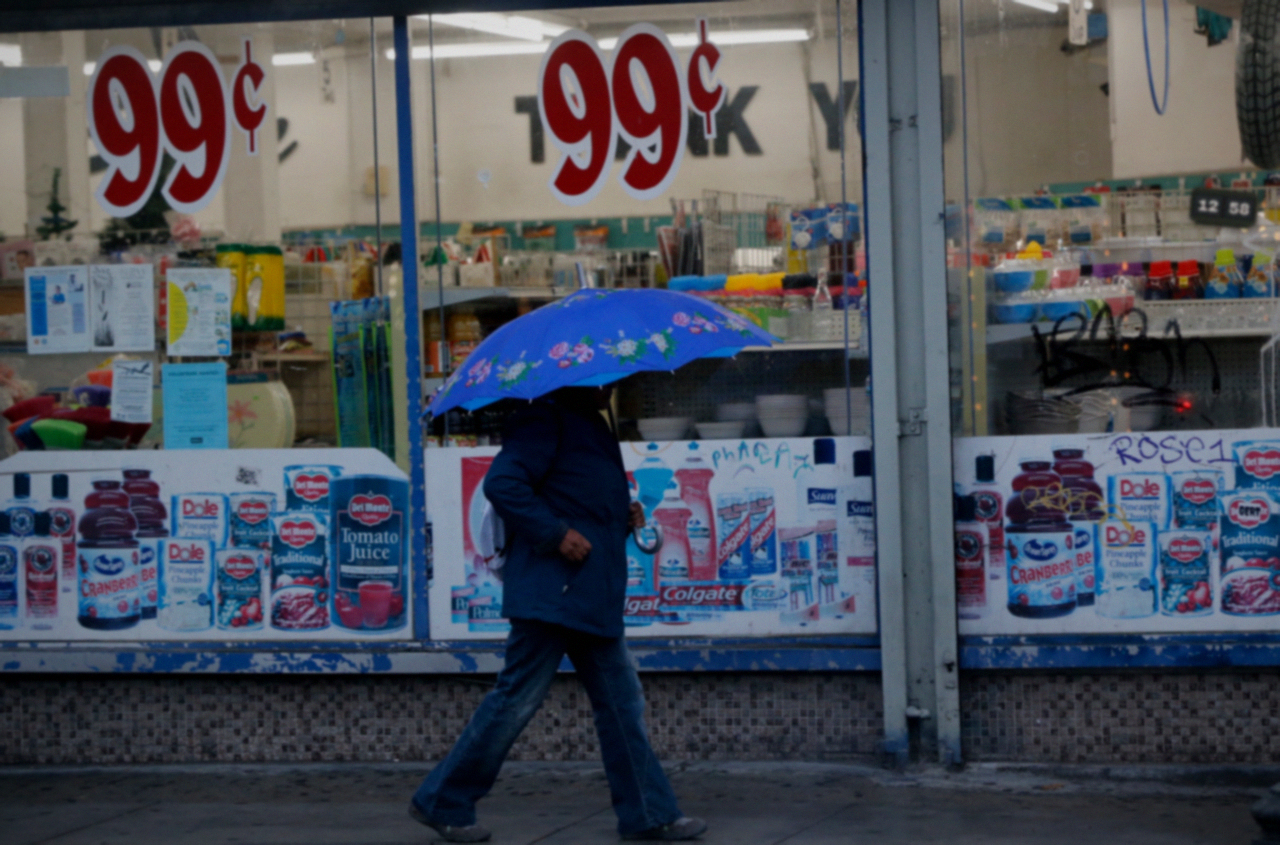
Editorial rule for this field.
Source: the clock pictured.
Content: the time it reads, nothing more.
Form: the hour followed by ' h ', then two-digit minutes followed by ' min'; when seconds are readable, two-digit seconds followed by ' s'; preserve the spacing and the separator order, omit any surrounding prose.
12 h 58 min
